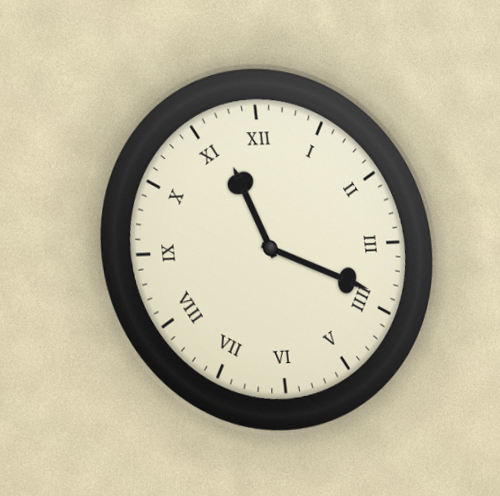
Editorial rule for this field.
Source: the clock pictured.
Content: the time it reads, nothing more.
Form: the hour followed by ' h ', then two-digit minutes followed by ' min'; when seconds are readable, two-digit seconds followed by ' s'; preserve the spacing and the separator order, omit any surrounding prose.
11 h 19 min
